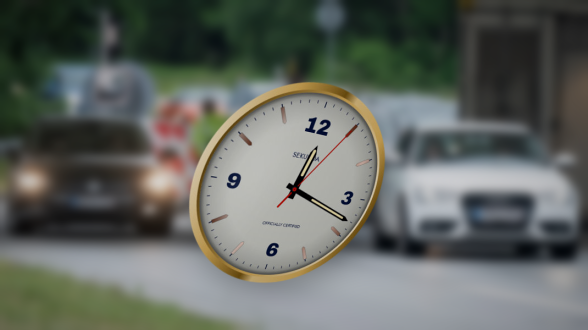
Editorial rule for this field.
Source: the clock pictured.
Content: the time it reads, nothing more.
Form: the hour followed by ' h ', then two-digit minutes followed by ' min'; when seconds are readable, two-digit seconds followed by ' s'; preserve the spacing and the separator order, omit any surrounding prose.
12 h 18 min 05 s
